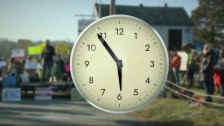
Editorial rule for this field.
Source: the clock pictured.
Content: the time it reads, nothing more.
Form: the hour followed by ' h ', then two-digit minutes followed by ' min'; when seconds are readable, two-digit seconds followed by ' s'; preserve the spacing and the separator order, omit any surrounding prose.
5 h 54 min
